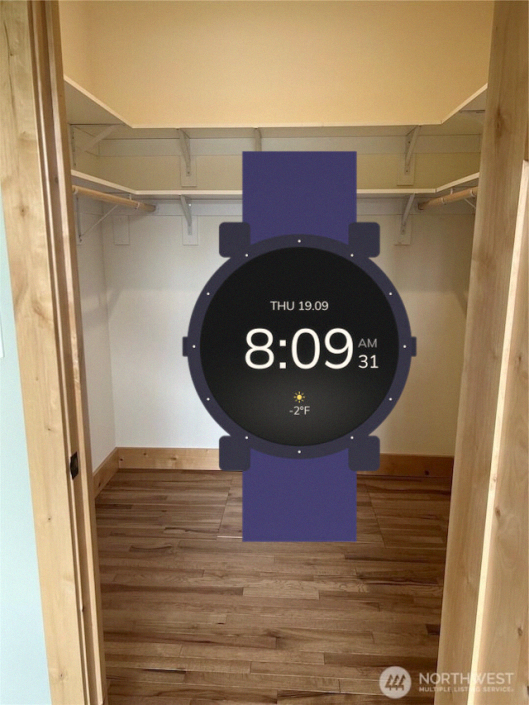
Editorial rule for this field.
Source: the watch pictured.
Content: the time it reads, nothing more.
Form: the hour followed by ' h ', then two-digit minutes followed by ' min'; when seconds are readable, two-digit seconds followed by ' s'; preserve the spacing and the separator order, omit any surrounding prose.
8 h 09 min 31 s
